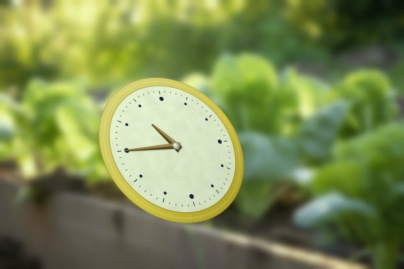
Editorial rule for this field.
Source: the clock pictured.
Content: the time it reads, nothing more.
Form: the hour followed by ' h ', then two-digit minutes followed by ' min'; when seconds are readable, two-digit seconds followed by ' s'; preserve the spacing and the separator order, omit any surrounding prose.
10 h 45 min
